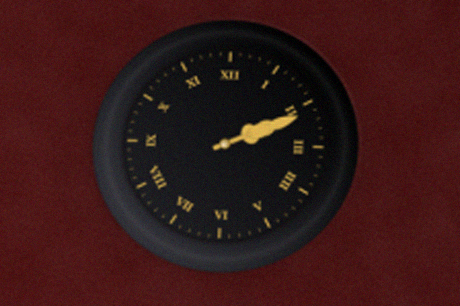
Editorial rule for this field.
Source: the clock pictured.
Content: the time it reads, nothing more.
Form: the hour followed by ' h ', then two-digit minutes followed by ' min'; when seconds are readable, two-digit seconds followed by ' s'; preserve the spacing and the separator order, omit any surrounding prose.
2 h 11 min
